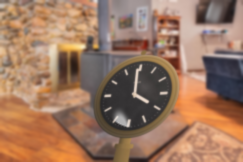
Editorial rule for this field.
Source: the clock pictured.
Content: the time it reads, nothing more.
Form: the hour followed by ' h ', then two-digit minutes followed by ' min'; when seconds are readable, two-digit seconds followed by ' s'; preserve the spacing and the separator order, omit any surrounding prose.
3 h 59 min
